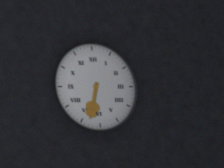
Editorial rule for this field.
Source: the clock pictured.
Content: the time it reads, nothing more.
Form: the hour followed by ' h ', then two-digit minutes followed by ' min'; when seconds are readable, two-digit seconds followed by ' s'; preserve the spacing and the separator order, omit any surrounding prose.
6 h 33 min
